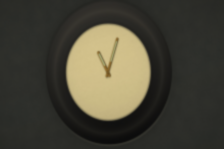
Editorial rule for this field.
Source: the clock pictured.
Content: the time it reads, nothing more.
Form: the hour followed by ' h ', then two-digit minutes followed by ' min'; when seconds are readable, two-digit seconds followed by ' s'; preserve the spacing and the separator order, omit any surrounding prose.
11 h 03 min
